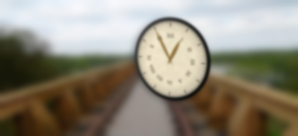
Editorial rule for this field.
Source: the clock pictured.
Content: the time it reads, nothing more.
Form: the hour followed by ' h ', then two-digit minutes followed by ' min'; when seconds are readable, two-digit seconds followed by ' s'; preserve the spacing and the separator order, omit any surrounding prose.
12 h 55 min
